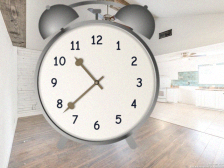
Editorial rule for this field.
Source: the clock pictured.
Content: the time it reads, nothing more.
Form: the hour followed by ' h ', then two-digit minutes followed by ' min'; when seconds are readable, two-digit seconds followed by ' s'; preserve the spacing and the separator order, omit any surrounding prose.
10 h 38 min
